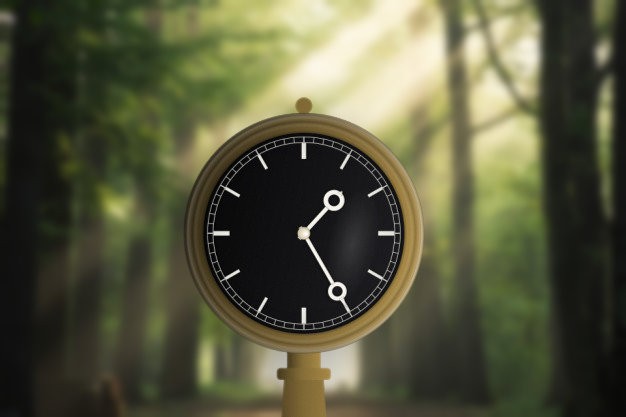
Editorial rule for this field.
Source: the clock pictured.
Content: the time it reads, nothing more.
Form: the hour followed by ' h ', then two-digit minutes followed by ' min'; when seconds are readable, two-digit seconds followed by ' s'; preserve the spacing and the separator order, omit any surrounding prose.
1 h 25 min
